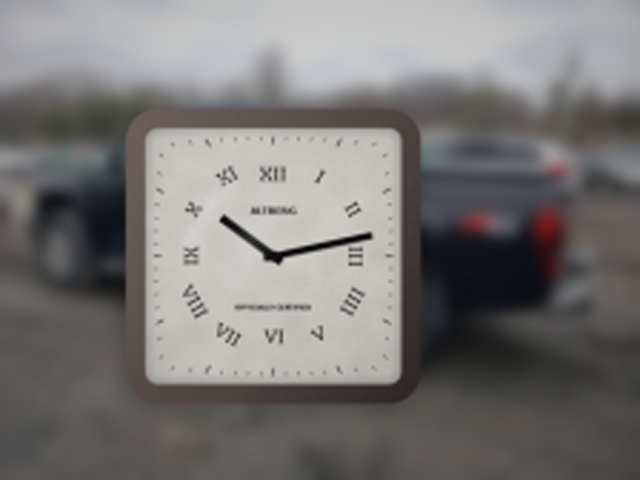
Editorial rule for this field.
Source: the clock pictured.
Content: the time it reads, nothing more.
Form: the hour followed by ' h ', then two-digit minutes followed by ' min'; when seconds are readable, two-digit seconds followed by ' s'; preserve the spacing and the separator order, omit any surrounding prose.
10 h 13 min
